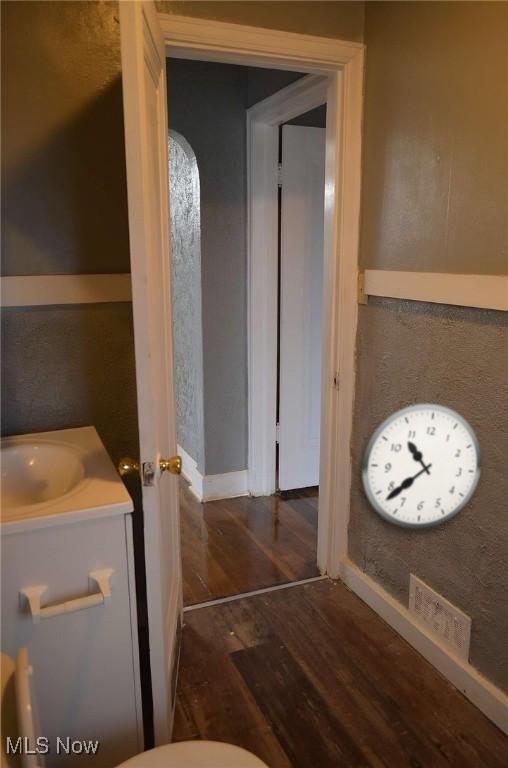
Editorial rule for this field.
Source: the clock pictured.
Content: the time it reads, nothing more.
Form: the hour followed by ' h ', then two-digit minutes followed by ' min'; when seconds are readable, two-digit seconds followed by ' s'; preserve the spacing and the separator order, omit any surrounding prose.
10 h 38 min
